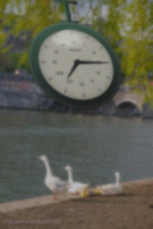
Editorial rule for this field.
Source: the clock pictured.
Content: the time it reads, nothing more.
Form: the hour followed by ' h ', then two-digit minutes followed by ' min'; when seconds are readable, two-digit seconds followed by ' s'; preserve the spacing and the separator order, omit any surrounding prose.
7 h 15 min
